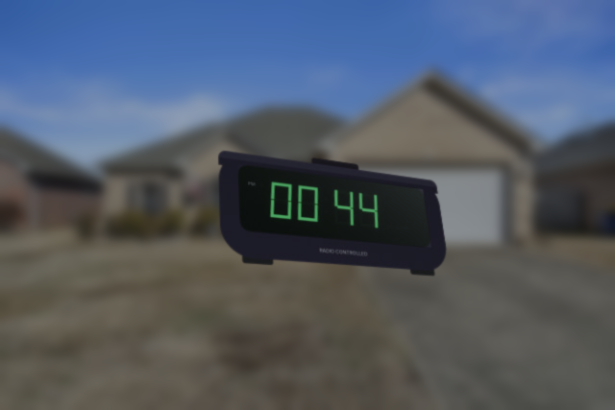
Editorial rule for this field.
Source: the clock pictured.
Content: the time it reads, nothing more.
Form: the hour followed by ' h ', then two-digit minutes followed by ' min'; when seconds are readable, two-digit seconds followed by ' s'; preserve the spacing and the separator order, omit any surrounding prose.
0 h 44 min
